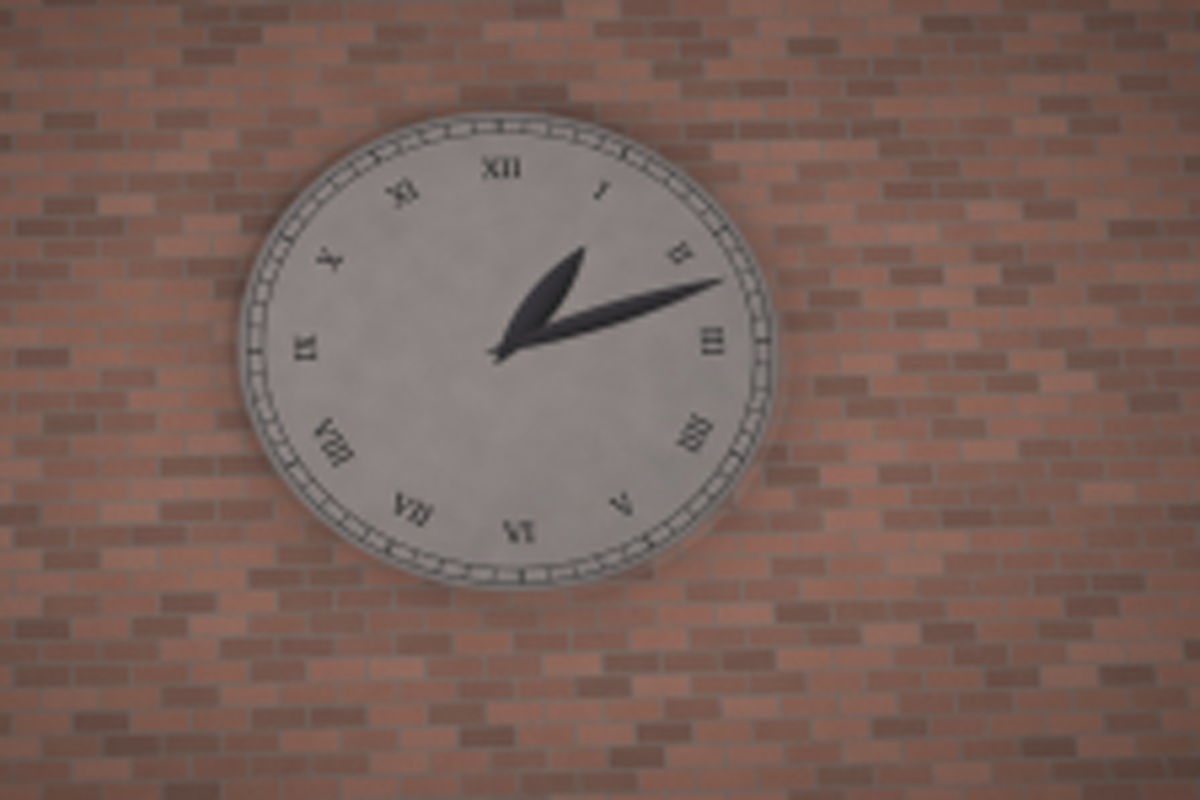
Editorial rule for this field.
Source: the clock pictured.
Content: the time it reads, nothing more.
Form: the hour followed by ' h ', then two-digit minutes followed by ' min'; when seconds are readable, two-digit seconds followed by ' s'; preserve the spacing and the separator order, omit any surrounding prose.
1 h 12 min
